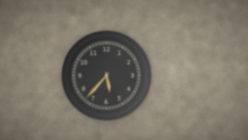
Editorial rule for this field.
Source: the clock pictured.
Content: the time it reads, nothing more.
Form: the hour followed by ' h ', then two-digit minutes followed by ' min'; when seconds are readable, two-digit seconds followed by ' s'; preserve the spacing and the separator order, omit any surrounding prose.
5 h 37 min
